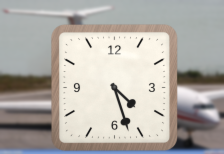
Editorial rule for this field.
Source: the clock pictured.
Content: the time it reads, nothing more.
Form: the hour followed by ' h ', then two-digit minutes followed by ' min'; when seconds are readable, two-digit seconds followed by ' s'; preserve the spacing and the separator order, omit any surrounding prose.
4 h 27 min
